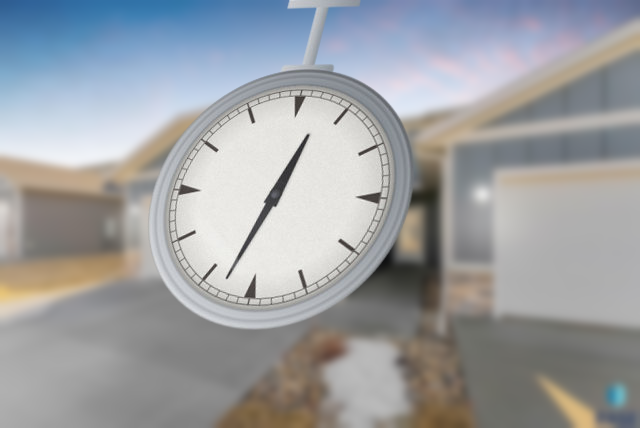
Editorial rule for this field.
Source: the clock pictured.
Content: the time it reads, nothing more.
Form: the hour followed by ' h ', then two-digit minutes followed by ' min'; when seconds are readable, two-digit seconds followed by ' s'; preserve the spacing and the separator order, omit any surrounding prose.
12 h 33 min
